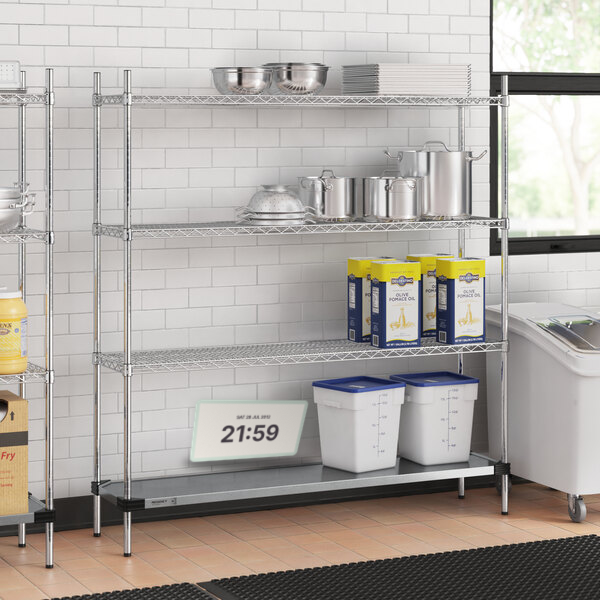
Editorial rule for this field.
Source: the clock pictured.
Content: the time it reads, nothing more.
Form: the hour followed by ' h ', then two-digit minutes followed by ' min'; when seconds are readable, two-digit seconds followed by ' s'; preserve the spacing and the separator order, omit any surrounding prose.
21 h 59 min
